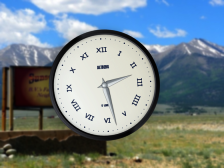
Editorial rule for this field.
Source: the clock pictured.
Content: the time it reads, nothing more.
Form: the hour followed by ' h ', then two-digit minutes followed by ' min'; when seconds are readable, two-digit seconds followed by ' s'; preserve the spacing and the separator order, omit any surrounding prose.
2 h 28 min
